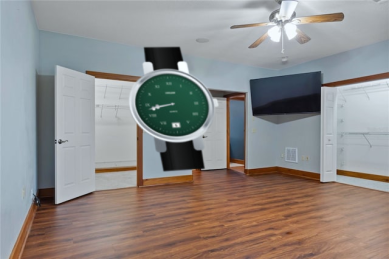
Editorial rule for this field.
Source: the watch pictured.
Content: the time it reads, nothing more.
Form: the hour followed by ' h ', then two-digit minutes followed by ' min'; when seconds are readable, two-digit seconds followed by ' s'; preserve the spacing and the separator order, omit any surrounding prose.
8 h 43 min
